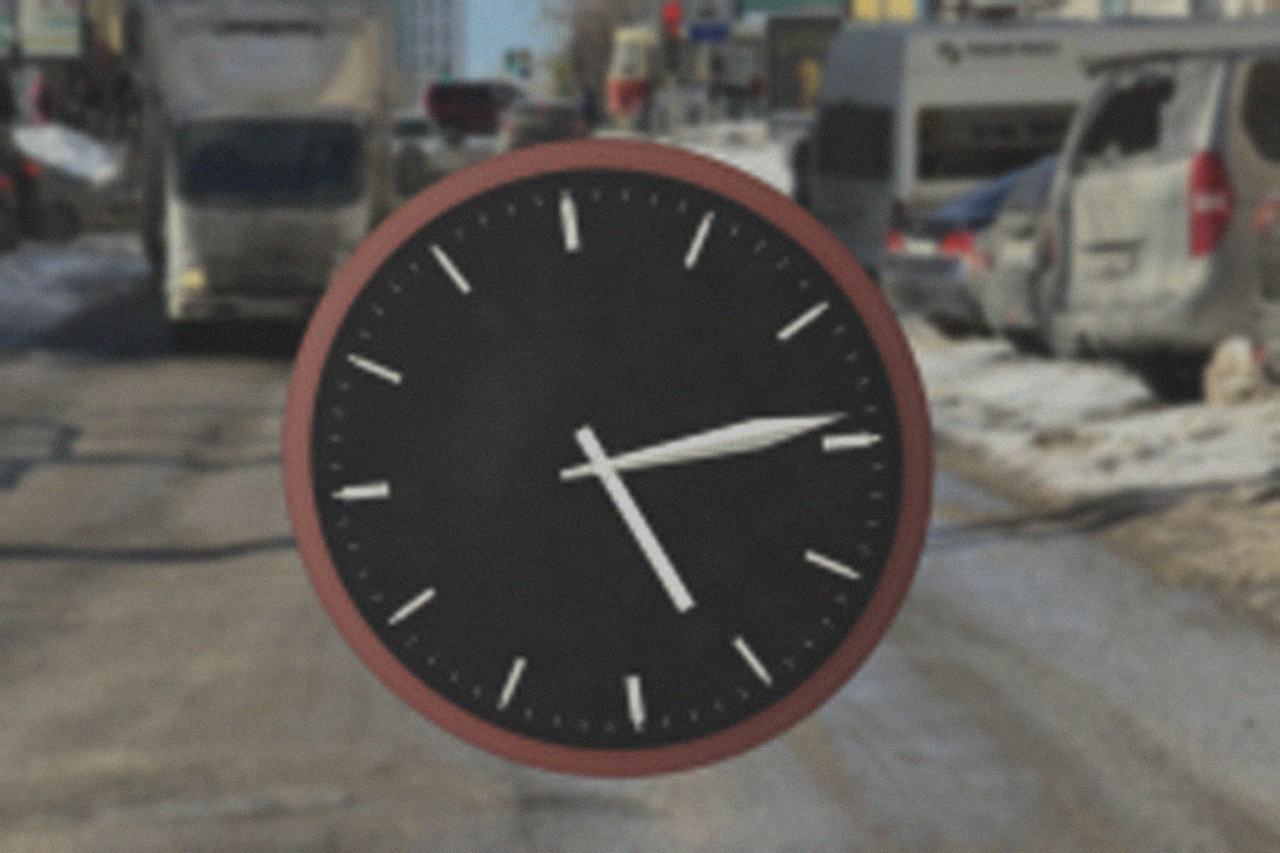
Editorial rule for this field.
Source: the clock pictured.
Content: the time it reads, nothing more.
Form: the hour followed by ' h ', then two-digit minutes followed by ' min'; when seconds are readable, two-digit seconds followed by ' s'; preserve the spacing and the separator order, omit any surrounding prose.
5 h 14 min
